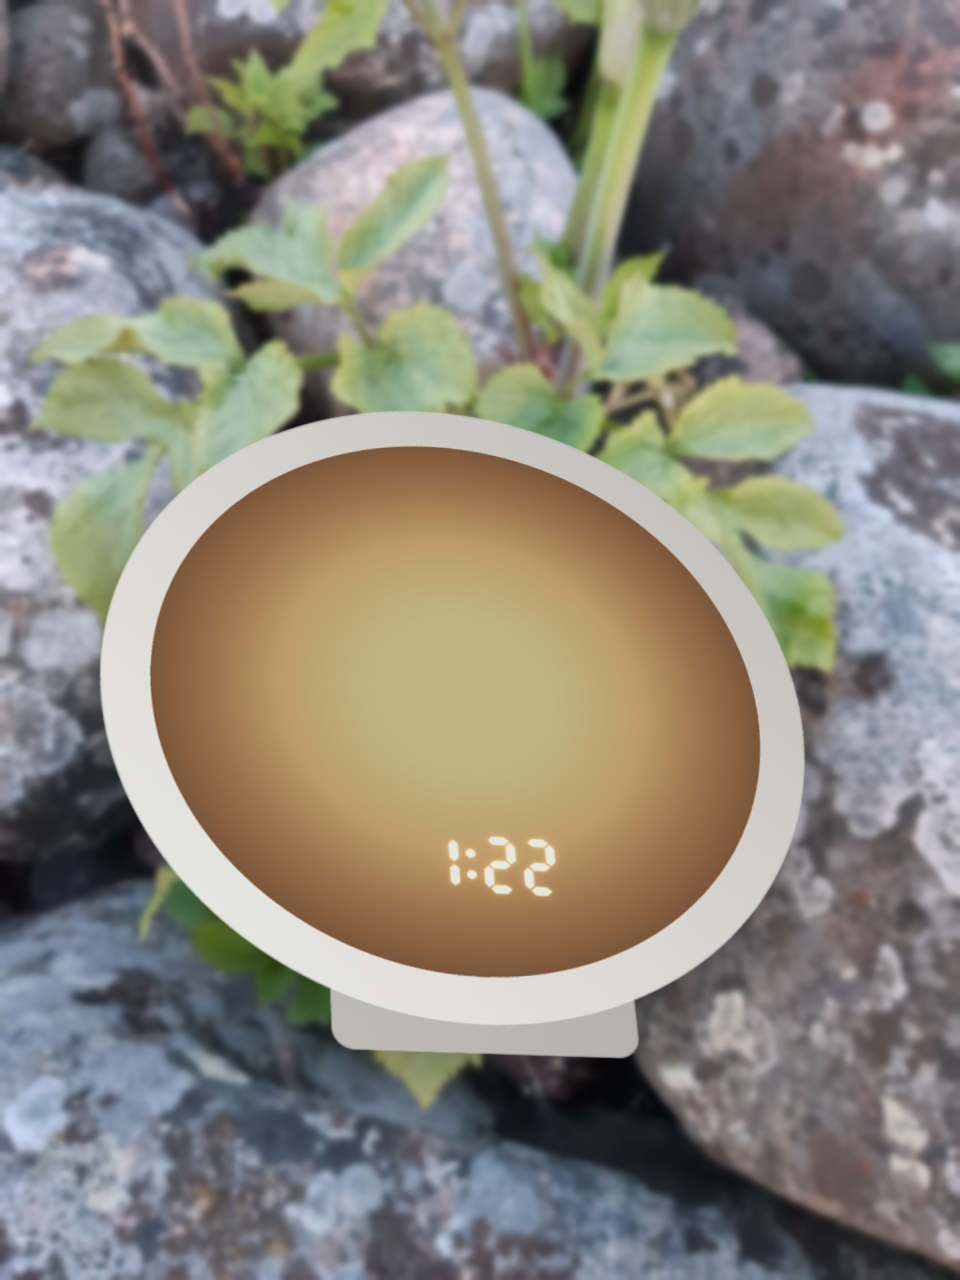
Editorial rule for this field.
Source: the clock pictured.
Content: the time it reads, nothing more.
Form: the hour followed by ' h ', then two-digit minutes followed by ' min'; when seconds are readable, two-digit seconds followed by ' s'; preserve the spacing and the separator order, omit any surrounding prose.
1 h 22 min
